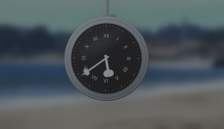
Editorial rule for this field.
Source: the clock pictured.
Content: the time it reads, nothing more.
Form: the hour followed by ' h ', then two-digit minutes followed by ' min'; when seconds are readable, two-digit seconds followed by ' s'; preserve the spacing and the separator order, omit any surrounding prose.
5 h 39 min
